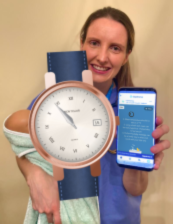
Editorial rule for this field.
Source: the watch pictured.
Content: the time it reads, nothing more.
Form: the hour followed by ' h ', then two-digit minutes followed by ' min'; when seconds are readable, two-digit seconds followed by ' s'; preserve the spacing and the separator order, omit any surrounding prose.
10 h 54 min
